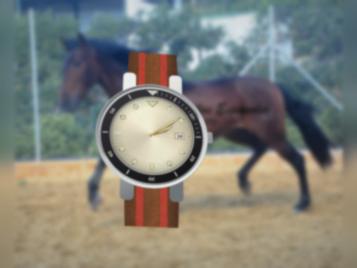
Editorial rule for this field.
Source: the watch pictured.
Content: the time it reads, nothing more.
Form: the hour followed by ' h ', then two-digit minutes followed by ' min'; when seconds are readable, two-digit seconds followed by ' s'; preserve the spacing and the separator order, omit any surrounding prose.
2 h 09 min
